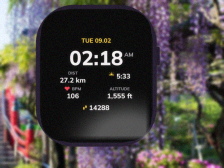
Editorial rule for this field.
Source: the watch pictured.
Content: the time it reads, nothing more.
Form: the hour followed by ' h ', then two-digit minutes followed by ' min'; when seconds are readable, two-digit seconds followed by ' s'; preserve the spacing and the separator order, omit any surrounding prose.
2 h 18 min
